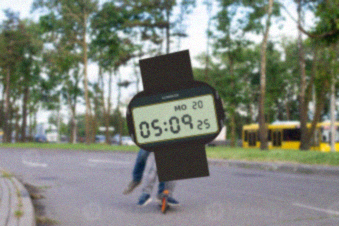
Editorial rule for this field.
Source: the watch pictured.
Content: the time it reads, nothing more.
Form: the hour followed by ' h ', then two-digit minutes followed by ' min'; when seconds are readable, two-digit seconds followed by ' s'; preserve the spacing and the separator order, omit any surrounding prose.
5 h 09 min
